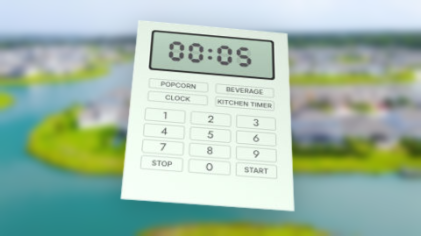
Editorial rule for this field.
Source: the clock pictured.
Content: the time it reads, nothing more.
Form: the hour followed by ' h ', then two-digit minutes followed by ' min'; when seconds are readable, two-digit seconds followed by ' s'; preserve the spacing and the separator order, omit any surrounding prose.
0 h 05 min
